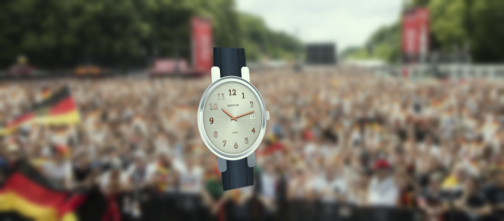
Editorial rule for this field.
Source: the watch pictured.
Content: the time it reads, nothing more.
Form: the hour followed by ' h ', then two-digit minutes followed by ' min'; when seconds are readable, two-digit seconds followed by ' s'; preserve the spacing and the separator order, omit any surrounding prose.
10 h 13 min
